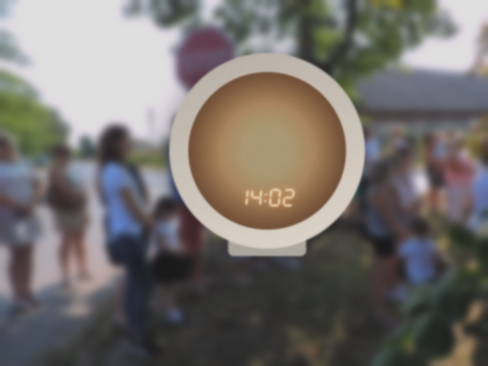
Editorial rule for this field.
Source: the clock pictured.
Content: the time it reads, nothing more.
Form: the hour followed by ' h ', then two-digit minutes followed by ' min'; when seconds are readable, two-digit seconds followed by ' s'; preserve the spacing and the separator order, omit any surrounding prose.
14 h 02 min
